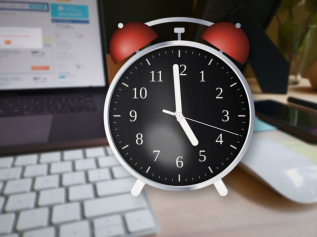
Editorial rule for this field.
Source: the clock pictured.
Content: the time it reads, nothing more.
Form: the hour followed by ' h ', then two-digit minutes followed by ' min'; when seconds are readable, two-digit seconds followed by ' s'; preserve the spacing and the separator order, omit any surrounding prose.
4 h 59 min 18 s
